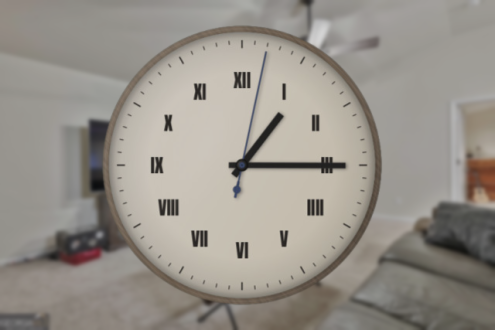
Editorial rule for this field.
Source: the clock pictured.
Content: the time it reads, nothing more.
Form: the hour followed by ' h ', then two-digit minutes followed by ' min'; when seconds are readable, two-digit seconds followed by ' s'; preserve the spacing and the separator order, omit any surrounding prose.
1 h 15 min 02 s
